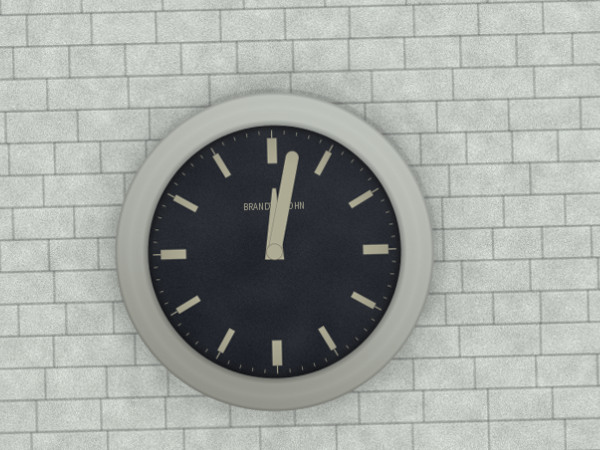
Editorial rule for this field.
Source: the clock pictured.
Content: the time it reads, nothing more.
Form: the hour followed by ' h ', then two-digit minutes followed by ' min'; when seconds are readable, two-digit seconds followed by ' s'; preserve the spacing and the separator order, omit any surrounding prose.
12 h 02 min
